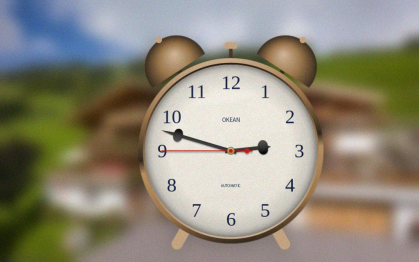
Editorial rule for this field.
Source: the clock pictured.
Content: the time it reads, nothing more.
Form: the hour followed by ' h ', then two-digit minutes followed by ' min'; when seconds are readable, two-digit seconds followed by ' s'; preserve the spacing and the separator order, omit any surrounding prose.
2 h 47 min 45 s
